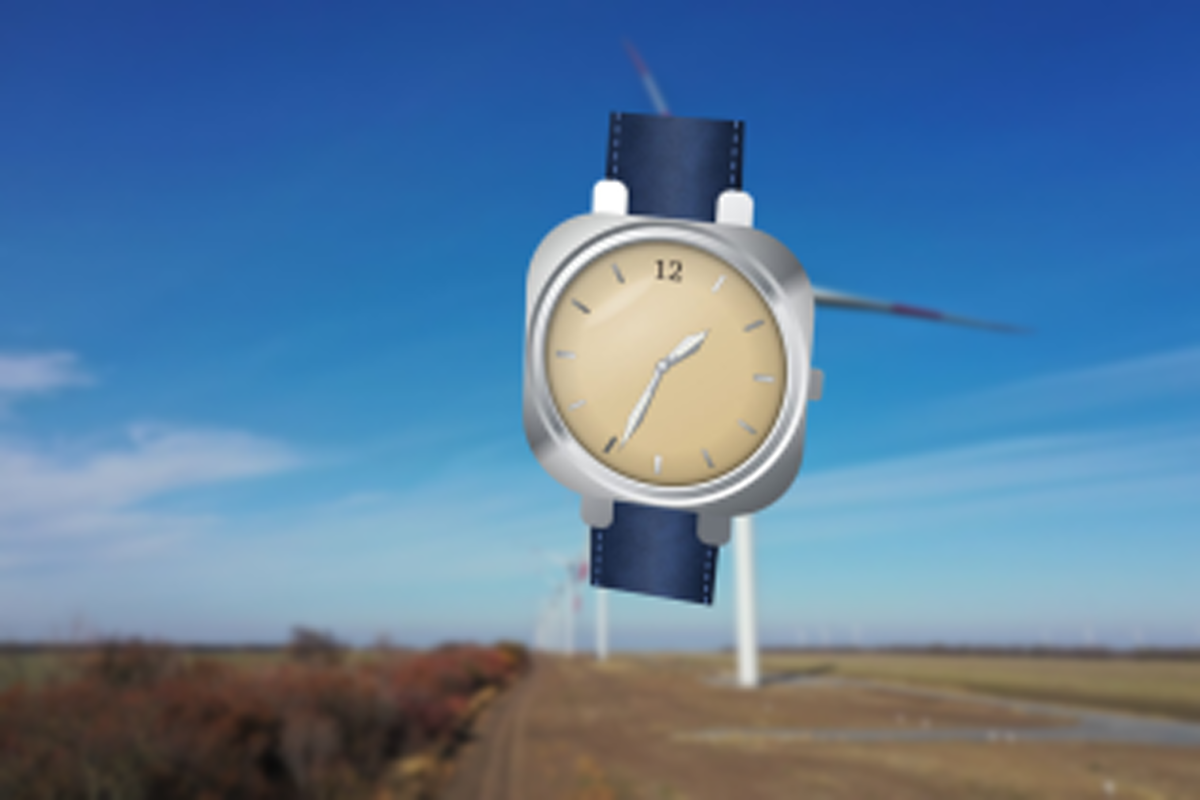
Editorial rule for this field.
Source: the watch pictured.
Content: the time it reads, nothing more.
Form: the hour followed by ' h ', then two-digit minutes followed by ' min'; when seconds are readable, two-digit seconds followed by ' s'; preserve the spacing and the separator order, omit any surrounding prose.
1 h 34 min
